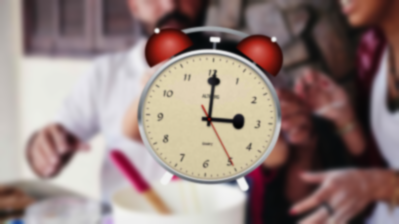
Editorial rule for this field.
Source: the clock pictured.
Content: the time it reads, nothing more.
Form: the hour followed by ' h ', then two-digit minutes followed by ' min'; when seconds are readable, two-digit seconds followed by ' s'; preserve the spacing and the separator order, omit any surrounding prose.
3 h 00 min 25 s
